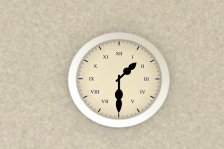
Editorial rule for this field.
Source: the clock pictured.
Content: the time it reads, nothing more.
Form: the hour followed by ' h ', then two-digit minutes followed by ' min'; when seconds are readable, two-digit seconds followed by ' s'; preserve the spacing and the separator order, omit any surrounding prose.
1 h 30 min
